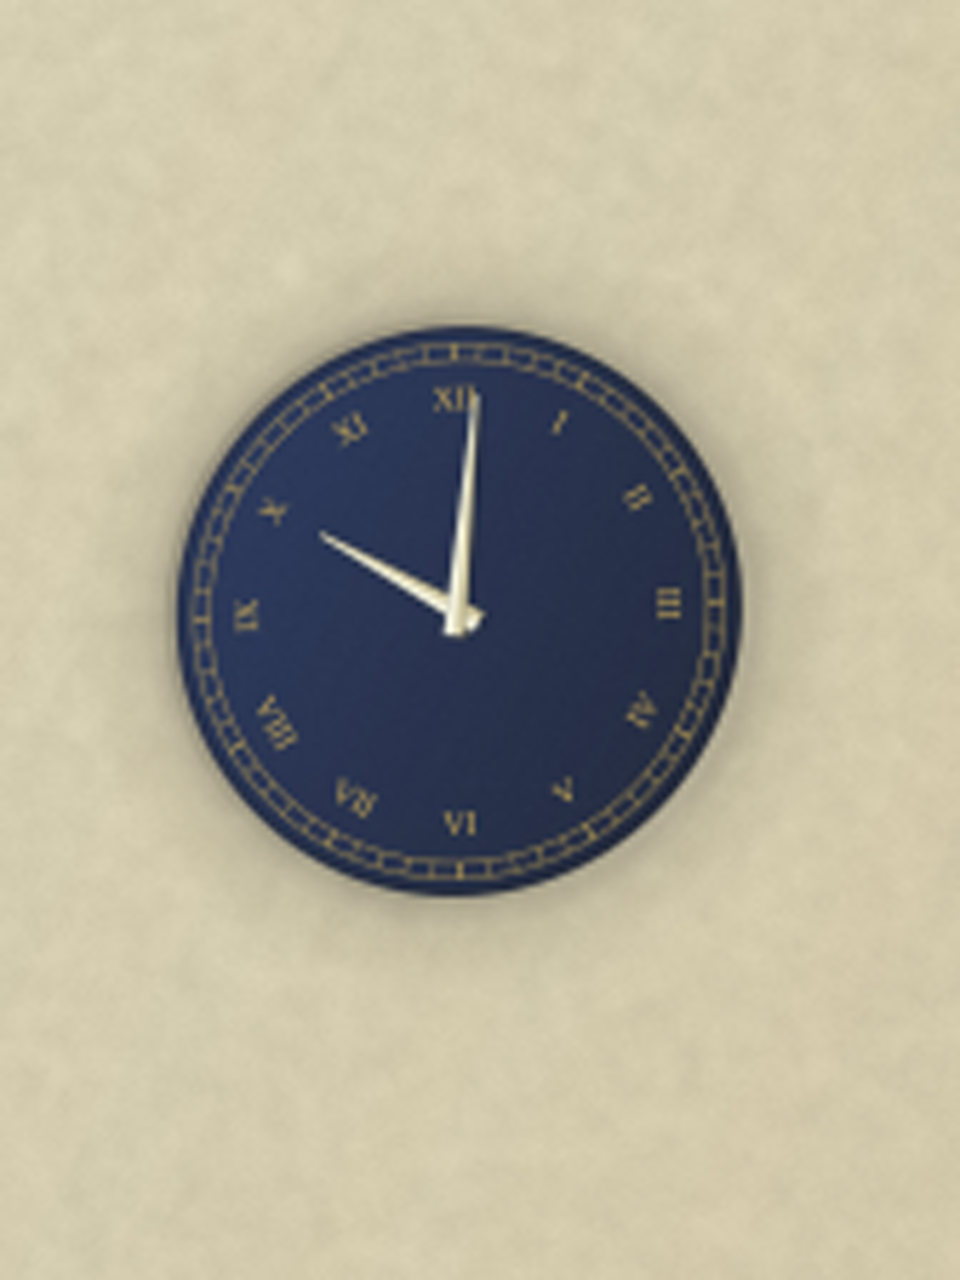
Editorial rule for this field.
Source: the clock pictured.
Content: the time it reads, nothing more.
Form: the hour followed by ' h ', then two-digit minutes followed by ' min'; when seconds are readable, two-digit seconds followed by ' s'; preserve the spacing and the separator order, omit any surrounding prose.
10 h 01 min
